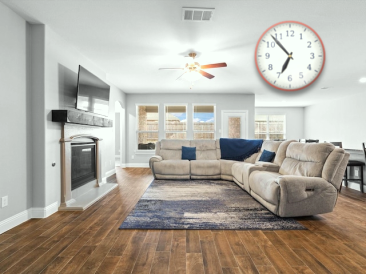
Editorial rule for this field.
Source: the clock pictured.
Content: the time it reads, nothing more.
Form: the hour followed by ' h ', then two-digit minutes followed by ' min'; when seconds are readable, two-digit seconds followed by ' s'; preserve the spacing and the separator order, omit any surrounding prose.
6 h 53 min
